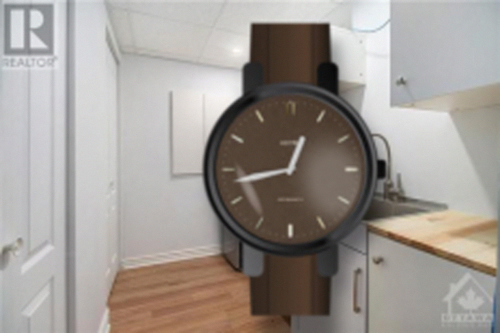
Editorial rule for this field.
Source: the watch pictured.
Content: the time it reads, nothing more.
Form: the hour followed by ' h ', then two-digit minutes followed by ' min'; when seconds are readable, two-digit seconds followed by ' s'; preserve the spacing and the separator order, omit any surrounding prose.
12 h 43 min
